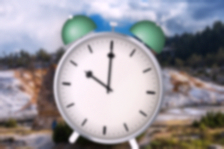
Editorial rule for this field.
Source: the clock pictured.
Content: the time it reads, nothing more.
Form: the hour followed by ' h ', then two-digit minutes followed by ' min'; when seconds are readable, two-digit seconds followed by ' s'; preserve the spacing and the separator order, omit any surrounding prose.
10 h 00 min
